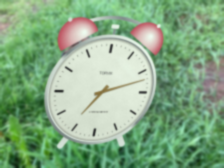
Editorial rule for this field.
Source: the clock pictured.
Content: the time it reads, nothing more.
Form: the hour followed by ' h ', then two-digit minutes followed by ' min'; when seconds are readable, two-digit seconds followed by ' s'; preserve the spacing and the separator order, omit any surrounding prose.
7 h 12 min
